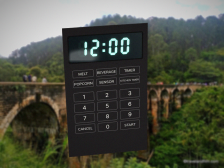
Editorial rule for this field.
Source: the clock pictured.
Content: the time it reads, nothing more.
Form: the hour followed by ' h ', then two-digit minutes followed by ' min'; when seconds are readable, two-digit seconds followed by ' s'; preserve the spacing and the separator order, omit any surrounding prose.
12 h 00 min
